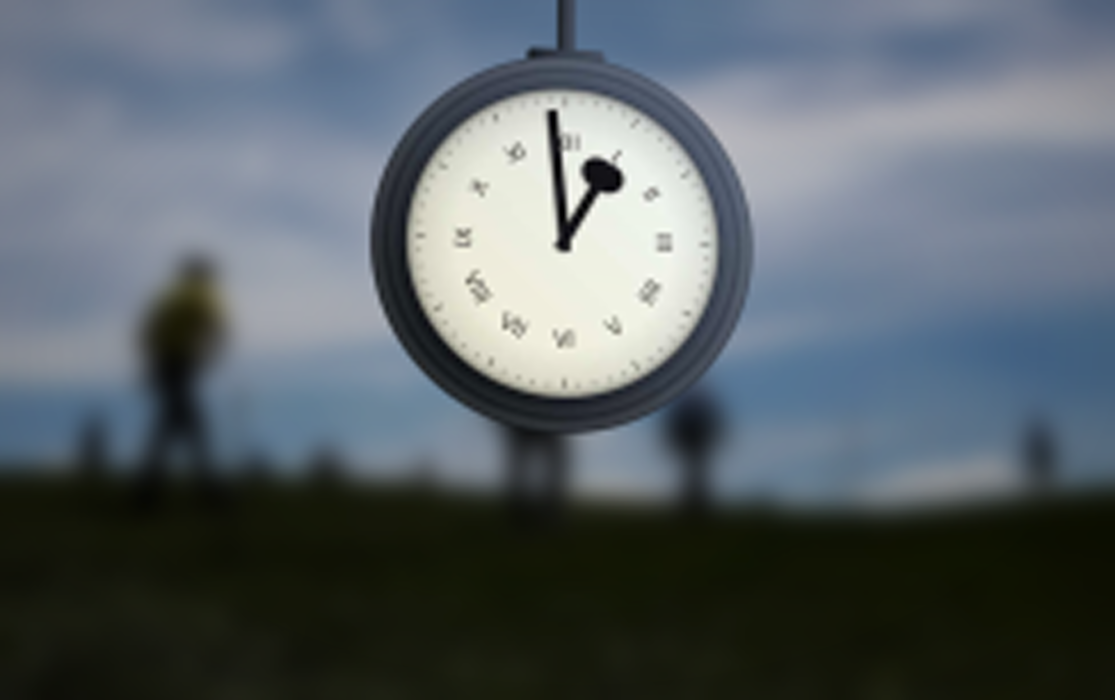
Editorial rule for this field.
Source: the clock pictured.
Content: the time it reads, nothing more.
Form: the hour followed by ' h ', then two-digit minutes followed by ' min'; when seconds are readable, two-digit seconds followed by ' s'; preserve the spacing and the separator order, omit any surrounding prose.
12 h 59 min
